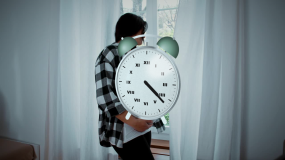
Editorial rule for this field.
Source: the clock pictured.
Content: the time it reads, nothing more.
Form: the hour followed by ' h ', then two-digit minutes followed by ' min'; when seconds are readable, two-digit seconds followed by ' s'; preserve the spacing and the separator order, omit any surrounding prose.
4 h 22 min
